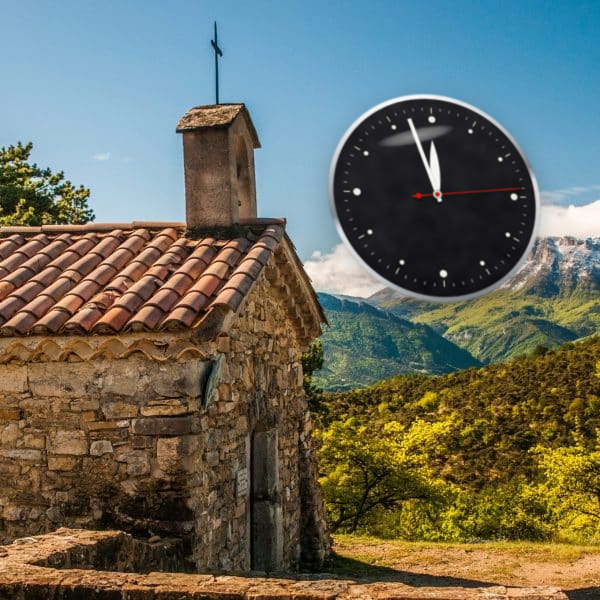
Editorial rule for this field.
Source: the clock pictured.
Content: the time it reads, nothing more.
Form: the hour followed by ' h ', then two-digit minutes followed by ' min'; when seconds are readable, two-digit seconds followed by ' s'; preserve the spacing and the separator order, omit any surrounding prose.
11 h 57 min 14 s
